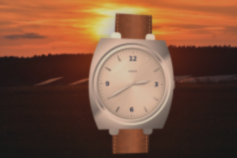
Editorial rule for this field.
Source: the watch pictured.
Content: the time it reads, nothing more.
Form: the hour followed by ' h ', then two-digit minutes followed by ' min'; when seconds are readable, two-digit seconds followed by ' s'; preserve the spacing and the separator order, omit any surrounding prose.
2 h 40 min
